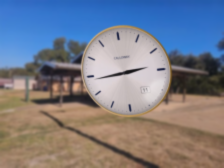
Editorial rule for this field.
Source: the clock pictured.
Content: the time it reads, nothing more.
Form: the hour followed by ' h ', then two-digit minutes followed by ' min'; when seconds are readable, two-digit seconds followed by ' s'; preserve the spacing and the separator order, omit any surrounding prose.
2 h 44 min
